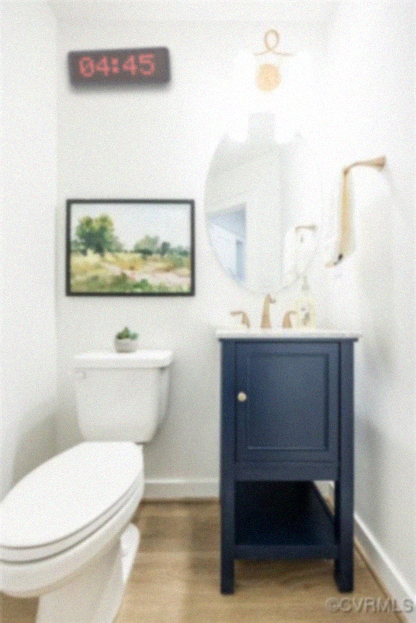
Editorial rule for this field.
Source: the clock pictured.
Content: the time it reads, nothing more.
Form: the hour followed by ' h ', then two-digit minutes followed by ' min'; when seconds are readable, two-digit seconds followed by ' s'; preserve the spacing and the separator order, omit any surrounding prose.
4 h 45 min
